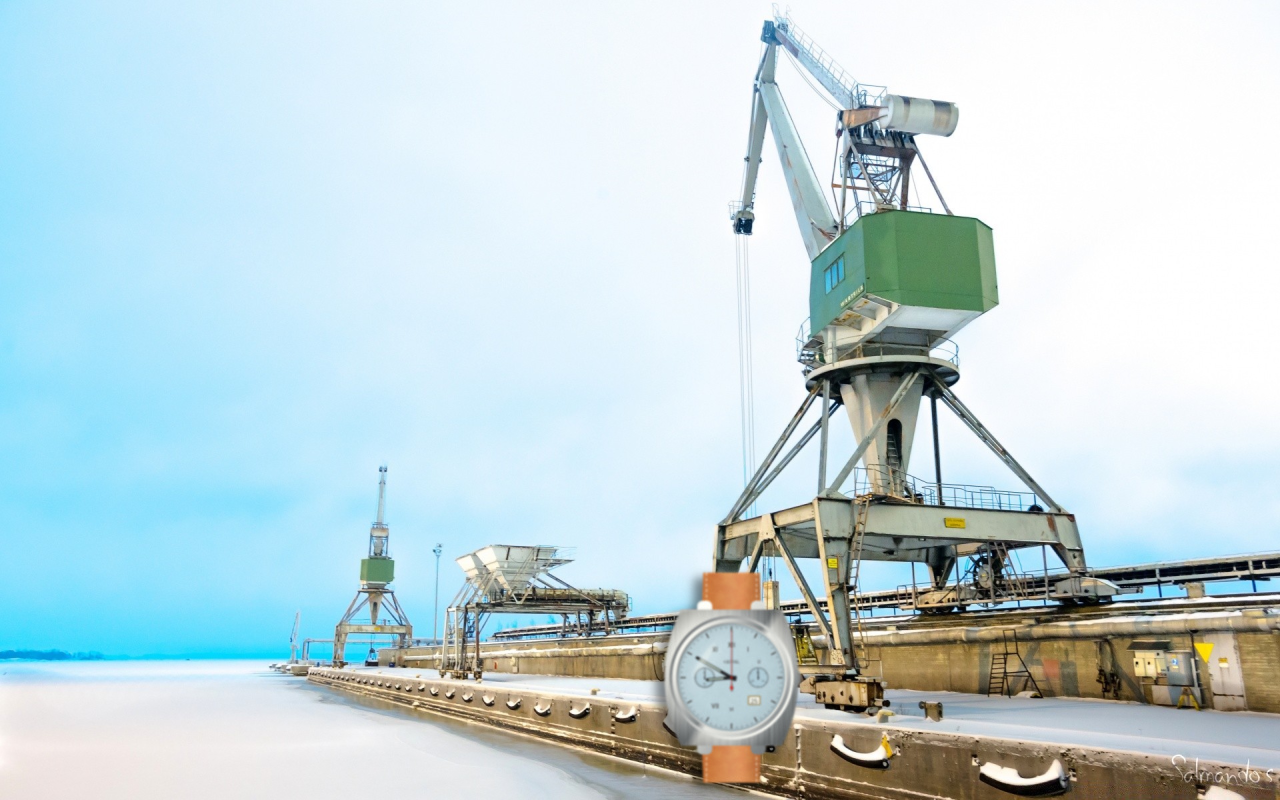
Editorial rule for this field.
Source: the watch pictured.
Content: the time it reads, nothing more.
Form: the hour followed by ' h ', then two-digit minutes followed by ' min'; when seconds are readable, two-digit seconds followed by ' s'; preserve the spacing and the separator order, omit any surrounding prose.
8 h 50 min
